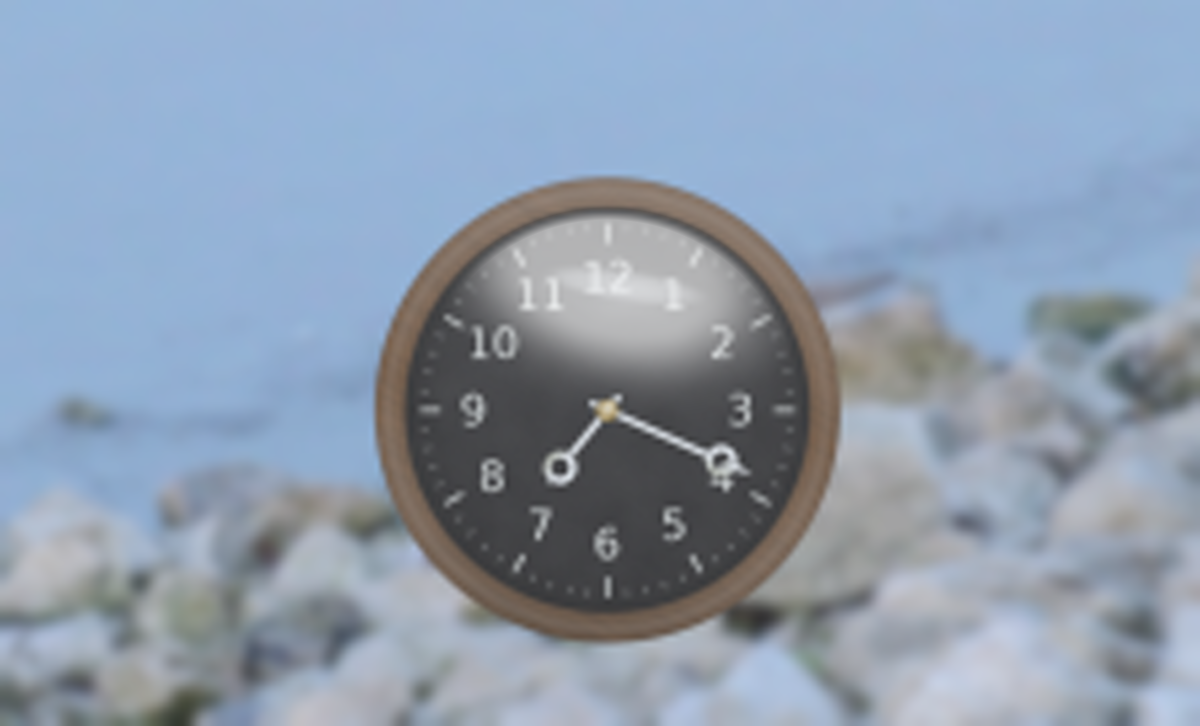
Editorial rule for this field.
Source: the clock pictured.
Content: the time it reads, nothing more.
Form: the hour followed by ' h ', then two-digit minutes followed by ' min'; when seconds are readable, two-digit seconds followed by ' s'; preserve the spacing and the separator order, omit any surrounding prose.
7 h 19 min
